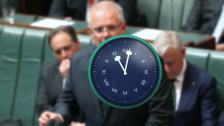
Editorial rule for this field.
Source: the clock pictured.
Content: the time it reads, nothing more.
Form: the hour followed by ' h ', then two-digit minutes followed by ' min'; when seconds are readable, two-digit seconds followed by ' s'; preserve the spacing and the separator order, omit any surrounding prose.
11 h 02 min
